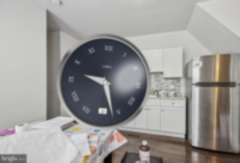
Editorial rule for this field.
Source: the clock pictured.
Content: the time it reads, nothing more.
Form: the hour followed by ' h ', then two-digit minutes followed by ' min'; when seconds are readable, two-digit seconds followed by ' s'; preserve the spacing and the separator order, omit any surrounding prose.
9 h 27 min
